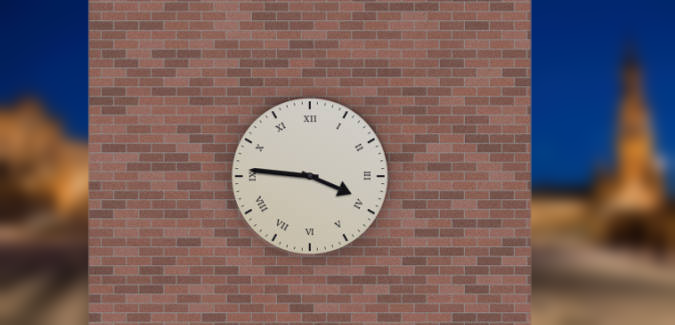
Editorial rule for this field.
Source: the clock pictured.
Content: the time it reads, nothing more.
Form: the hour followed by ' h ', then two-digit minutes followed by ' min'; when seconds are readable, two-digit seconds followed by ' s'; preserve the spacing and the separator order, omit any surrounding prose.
3 h 46 min
